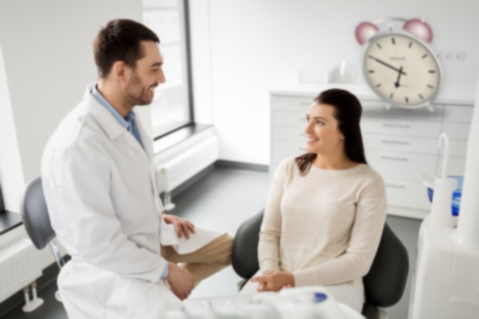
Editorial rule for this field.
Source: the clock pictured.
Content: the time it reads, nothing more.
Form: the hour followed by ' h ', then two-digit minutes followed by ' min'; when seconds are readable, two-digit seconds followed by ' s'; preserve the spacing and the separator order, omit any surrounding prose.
6 h 50 min
